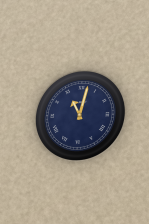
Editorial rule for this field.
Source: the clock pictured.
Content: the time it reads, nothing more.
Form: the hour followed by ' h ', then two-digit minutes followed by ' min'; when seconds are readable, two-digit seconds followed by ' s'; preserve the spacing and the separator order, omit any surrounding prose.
11 h 02 min
